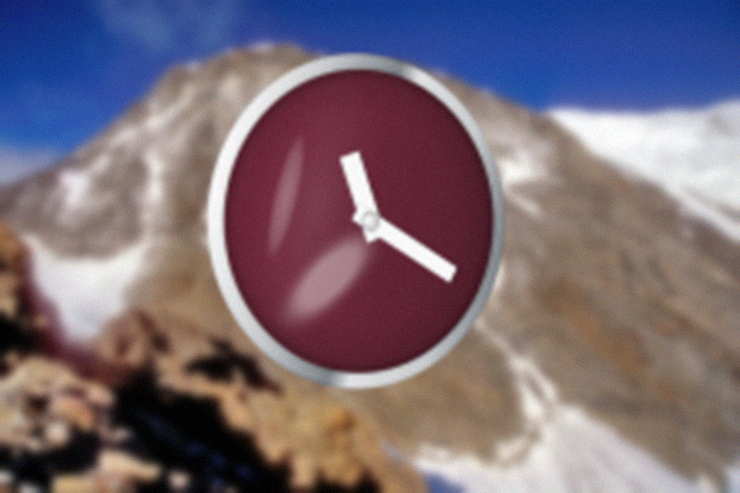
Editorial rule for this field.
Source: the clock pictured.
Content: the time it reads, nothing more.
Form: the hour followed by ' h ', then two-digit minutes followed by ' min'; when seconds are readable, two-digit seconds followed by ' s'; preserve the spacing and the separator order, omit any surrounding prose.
11 h 20 min
